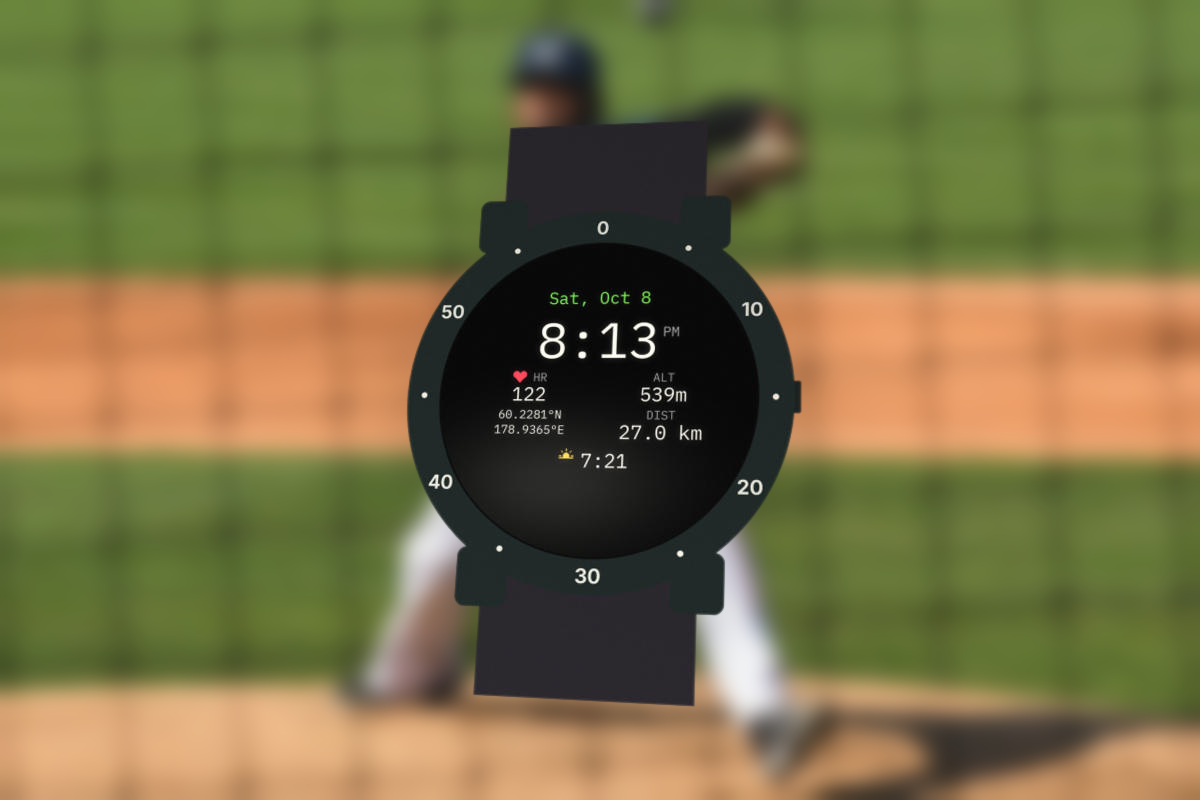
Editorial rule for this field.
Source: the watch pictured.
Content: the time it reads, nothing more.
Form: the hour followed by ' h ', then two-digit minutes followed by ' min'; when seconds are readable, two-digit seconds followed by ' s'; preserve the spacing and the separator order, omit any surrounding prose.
8 h 13 min
